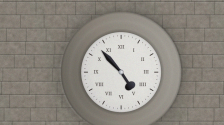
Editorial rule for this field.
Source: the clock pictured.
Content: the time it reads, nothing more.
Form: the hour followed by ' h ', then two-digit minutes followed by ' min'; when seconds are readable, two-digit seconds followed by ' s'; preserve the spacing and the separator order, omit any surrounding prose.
4 h 53 min
